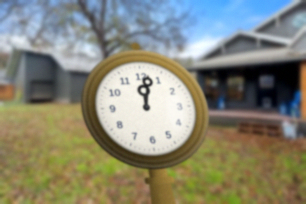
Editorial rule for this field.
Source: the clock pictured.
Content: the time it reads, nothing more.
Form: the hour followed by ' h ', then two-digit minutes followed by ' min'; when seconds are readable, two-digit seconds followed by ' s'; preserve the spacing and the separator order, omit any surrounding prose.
12 h 02 min
